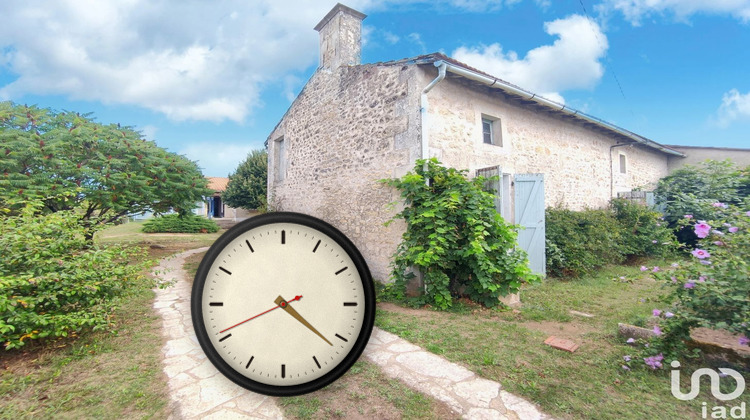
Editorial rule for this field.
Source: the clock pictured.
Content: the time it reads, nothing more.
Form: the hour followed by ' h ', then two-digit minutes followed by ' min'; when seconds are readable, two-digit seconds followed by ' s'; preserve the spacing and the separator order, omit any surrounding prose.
4 h 21 min 41 s
